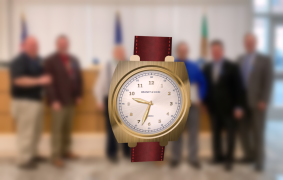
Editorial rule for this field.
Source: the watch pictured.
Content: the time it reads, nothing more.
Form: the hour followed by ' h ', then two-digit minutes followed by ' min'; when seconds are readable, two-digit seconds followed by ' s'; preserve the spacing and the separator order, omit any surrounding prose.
9 h 33 min
